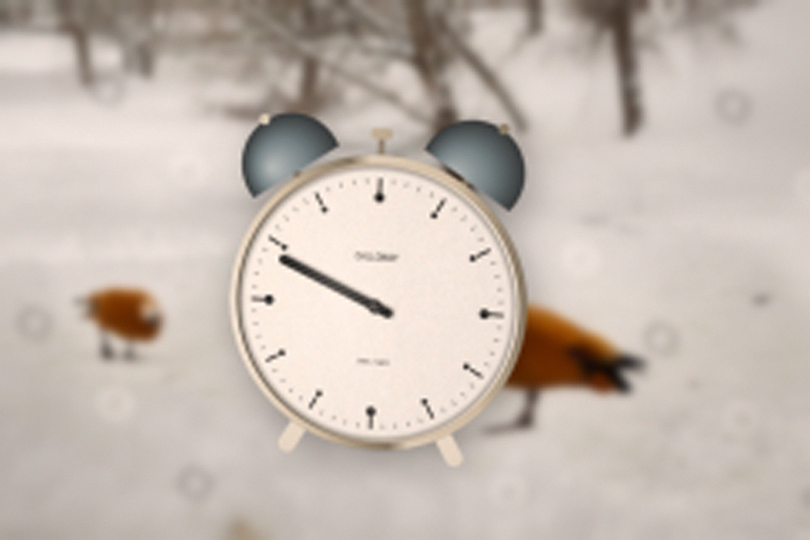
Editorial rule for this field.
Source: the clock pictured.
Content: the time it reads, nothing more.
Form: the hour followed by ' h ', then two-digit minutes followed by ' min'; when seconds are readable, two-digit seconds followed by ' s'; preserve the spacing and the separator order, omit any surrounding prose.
9 h 49 min
